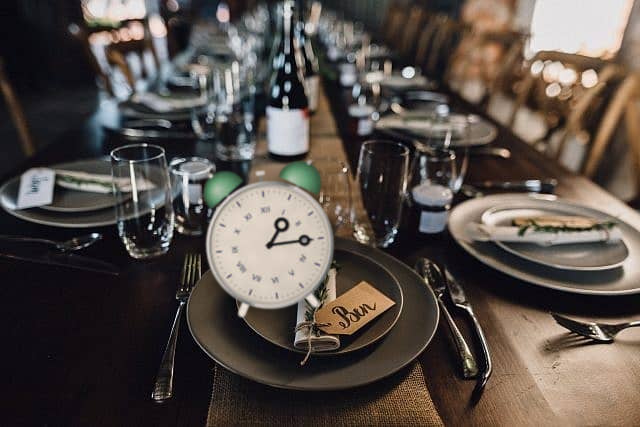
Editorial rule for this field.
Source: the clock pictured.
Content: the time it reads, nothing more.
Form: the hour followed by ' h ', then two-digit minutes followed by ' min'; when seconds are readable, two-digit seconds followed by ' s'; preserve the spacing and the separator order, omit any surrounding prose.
1 h 15 min
